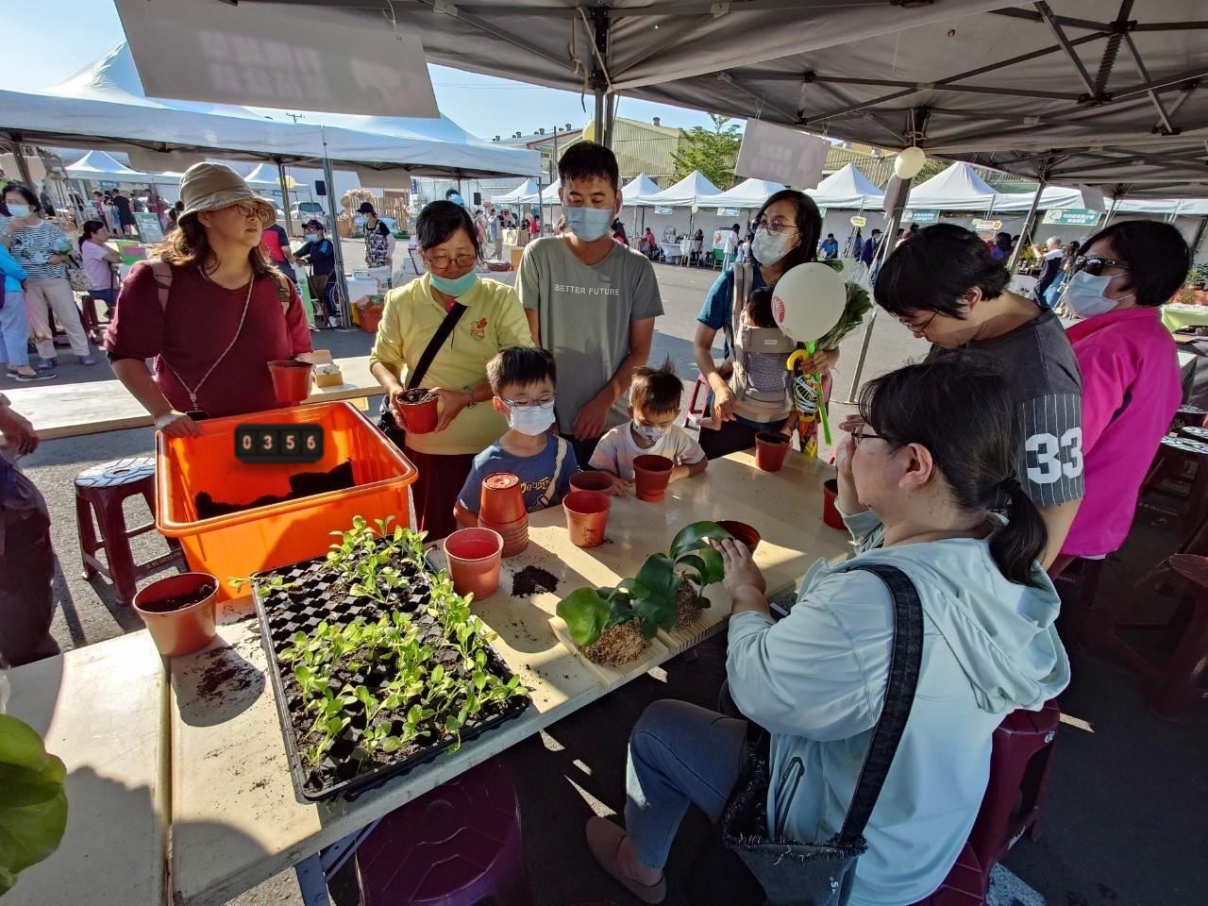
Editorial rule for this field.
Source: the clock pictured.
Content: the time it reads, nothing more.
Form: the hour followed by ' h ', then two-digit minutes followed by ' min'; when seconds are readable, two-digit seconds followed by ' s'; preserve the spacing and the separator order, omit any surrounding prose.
3 h 56 min
